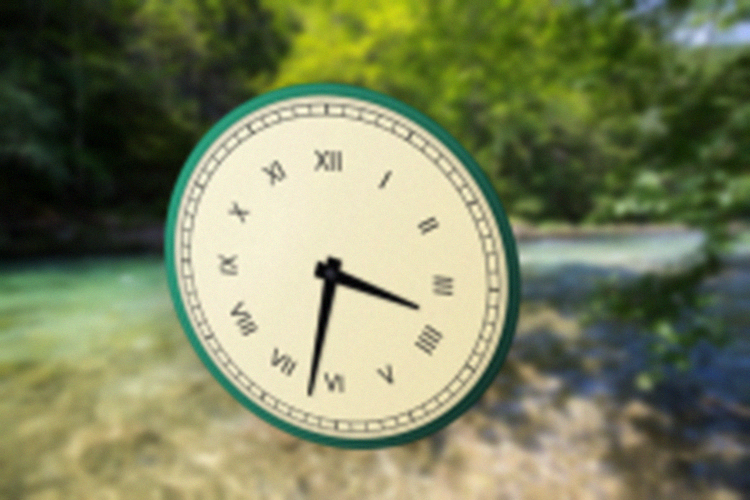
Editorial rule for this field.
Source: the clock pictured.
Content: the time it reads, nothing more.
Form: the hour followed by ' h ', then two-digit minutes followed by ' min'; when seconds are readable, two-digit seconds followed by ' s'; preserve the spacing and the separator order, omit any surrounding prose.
3 h 32 min
